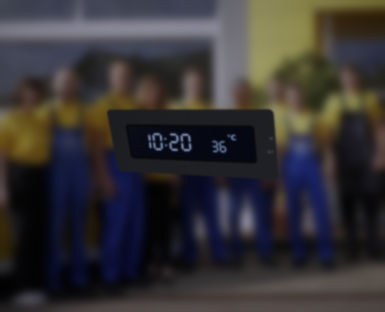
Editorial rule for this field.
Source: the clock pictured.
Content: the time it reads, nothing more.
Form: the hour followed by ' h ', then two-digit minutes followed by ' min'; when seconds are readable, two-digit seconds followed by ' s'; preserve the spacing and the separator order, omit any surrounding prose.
10 h 20 min
